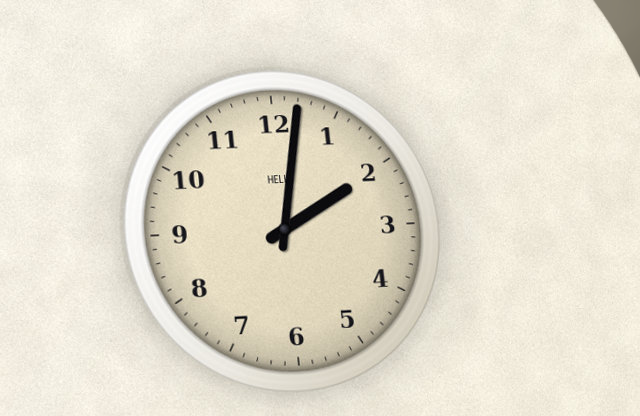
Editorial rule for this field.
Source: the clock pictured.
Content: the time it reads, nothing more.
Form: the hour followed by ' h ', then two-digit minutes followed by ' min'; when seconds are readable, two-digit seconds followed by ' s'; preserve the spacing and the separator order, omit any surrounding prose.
2 h 02 min
